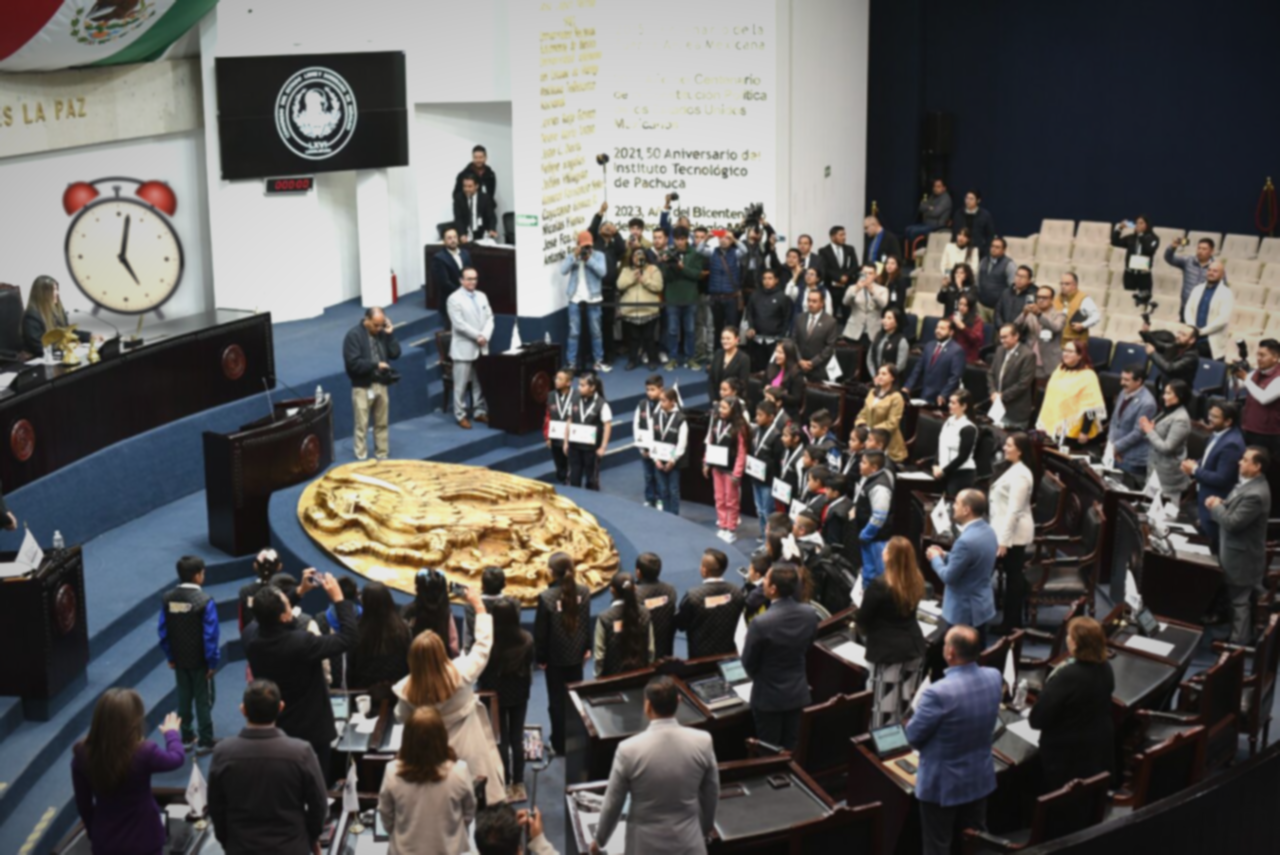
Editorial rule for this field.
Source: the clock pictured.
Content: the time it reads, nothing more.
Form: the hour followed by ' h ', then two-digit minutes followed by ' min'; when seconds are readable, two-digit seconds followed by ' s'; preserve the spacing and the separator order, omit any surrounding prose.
5 h 02 min
